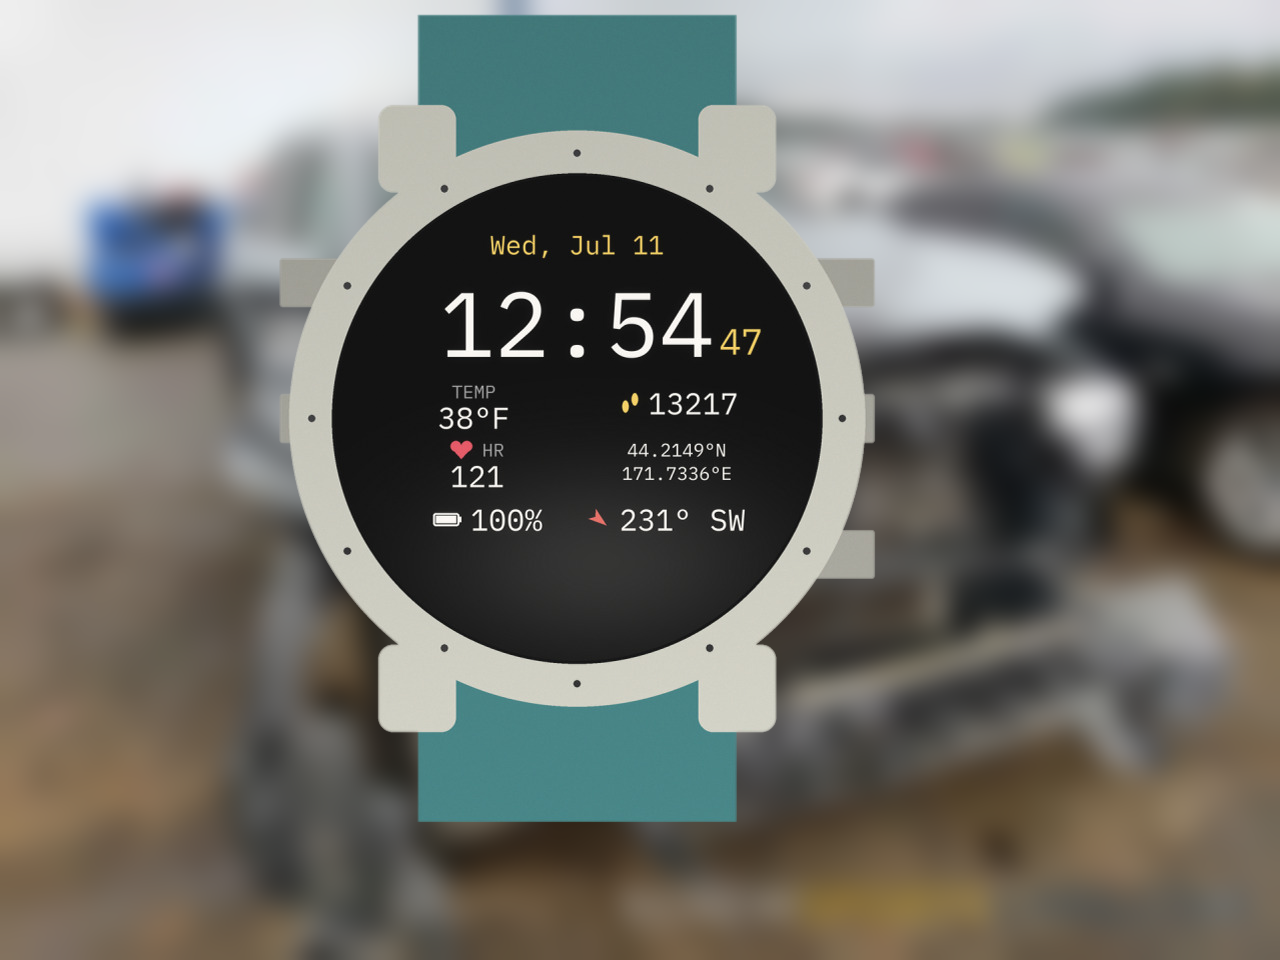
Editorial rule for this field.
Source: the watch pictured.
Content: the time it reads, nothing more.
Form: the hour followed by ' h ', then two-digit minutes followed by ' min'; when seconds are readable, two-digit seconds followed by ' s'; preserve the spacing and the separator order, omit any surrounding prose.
12 h 54 min 47 s
